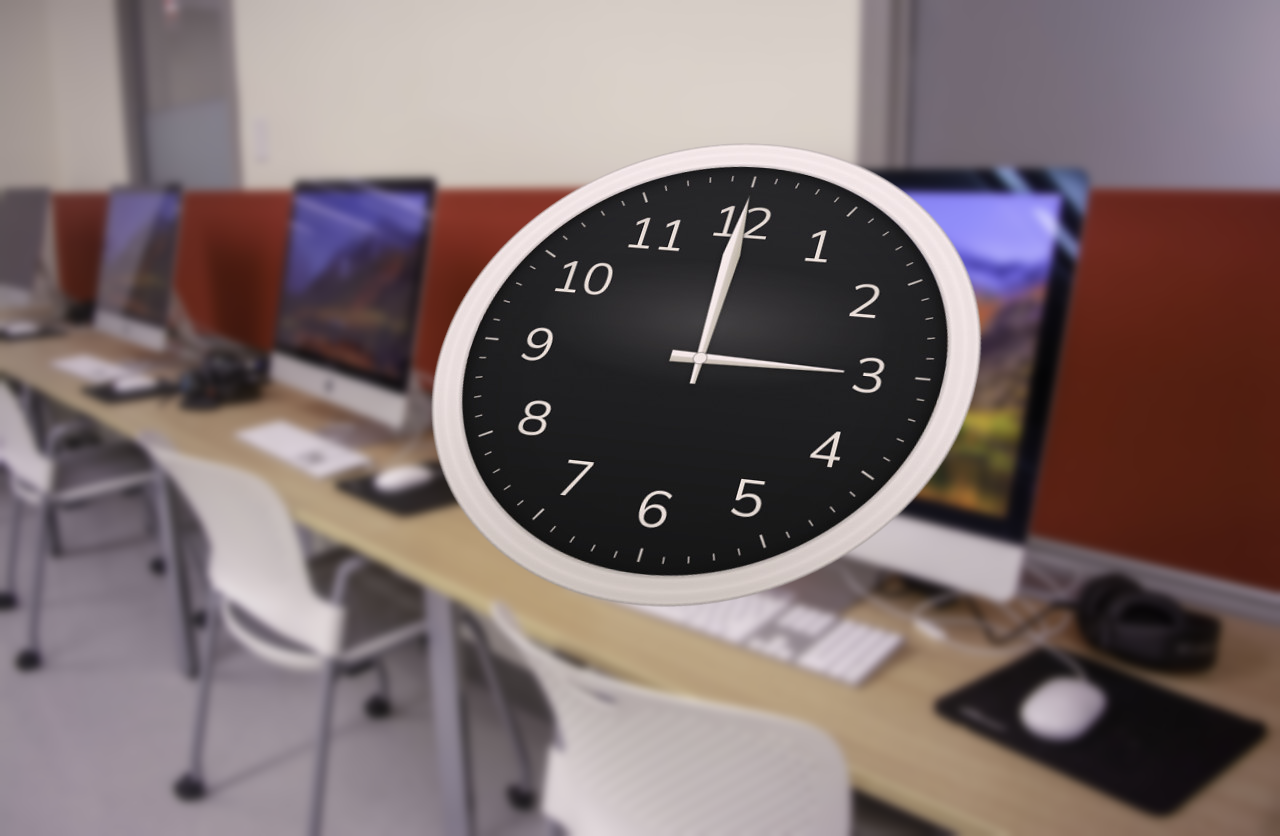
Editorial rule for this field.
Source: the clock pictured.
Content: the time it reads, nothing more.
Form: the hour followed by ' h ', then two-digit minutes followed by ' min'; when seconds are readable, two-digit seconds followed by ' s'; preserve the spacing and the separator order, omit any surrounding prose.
3 h 00 min
